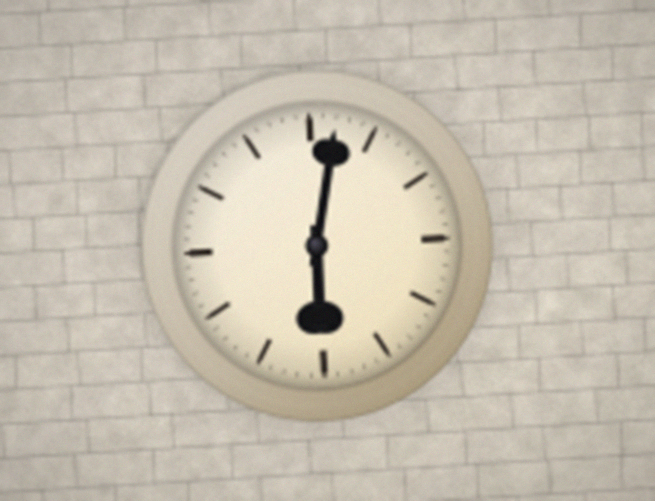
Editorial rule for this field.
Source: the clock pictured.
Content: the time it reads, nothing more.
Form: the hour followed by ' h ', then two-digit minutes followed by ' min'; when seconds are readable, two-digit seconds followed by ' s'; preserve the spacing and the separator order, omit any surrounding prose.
6 h 02 min
